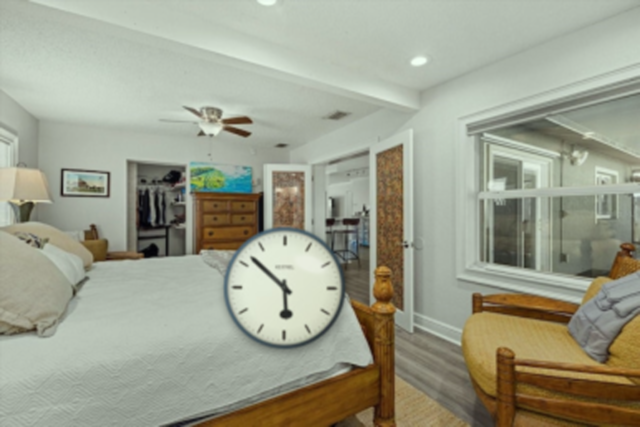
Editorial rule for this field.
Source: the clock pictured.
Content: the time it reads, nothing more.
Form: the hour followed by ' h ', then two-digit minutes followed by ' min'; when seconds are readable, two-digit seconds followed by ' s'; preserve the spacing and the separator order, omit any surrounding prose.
5 h 52 min
